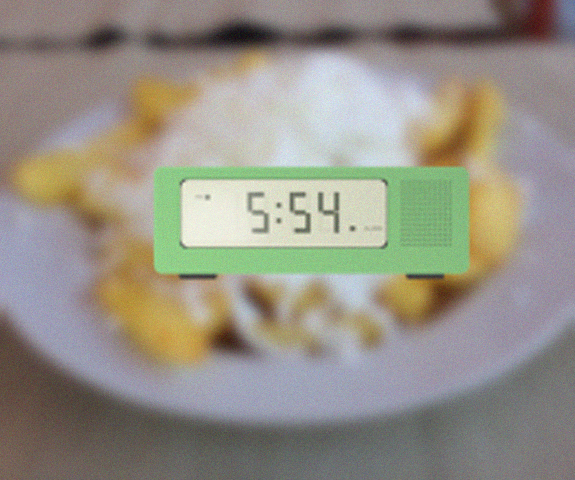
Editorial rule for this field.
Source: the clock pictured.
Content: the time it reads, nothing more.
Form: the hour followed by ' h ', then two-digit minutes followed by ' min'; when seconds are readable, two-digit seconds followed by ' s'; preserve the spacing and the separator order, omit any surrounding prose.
5 h 54 min
